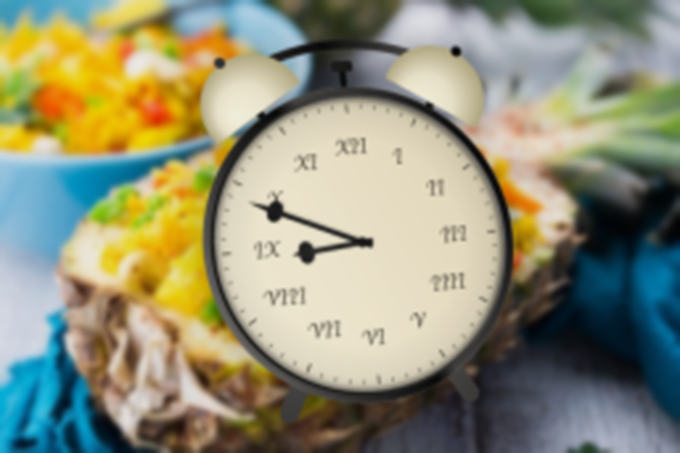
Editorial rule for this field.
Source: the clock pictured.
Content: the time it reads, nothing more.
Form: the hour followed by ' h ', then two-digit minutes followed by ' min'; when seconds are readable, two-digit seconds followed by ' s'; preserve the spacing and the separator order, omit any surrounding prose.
8 h 49 min
